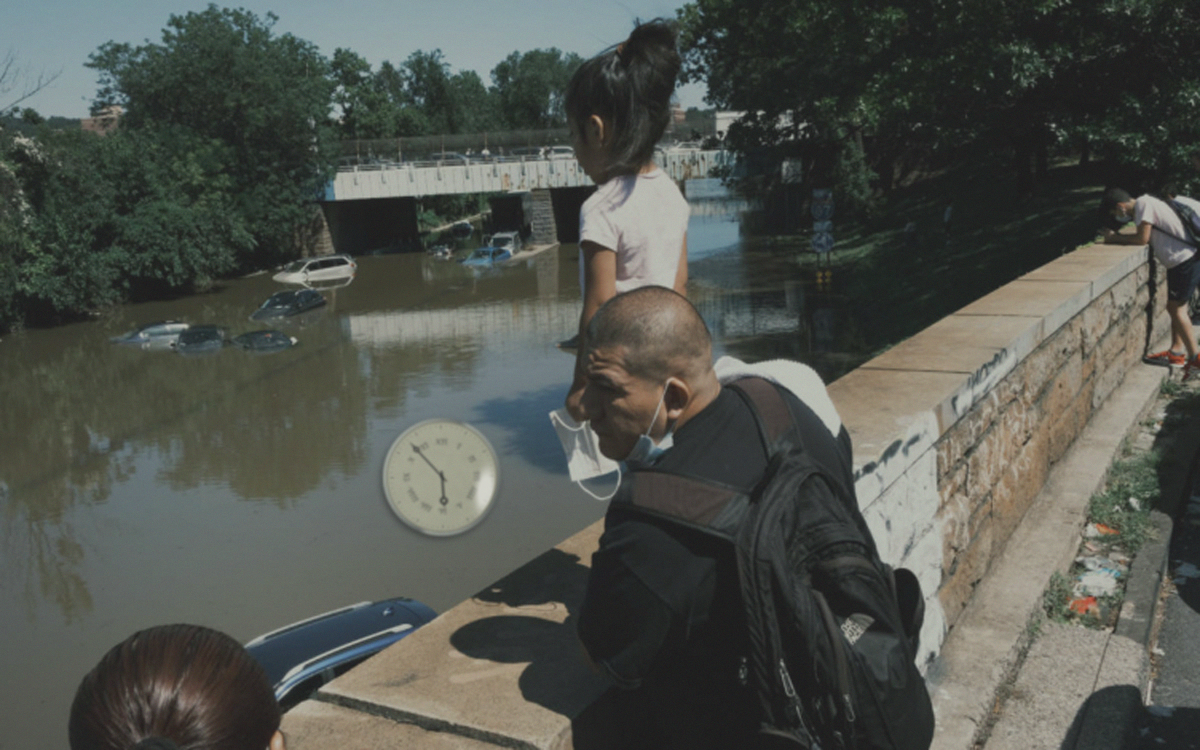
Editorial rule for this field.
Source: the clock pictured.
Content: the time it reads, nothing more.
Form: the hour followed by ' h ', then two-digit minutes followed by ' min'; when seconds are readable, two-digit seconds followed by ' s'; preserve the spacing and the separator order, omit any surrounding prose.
5 h 53 min
